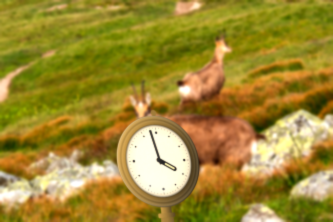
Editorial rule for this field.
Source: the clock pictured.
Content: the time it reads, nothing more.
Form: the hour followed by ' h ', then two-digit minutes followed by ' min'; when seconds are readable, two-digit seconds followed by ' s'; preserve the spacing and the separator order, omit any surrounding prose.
3 h 58 min
